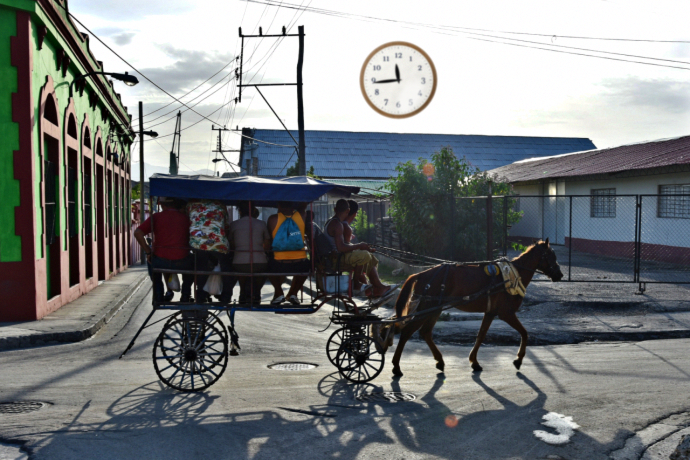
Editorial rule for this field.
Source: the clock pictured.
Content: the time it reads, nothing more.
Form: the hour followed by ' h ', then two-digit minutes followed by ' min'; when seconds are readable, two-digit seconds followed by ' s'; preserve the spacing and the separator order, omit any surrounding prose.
11 h 44 min
